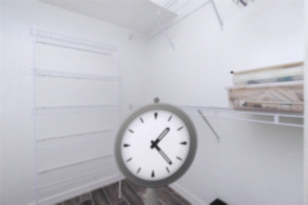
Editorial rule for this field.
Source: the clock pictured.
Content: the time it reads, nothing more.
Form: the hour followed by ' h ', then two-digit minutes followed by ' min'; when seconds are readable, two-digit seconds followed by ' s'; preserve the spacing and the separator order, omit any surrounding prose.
1 h 23 min
